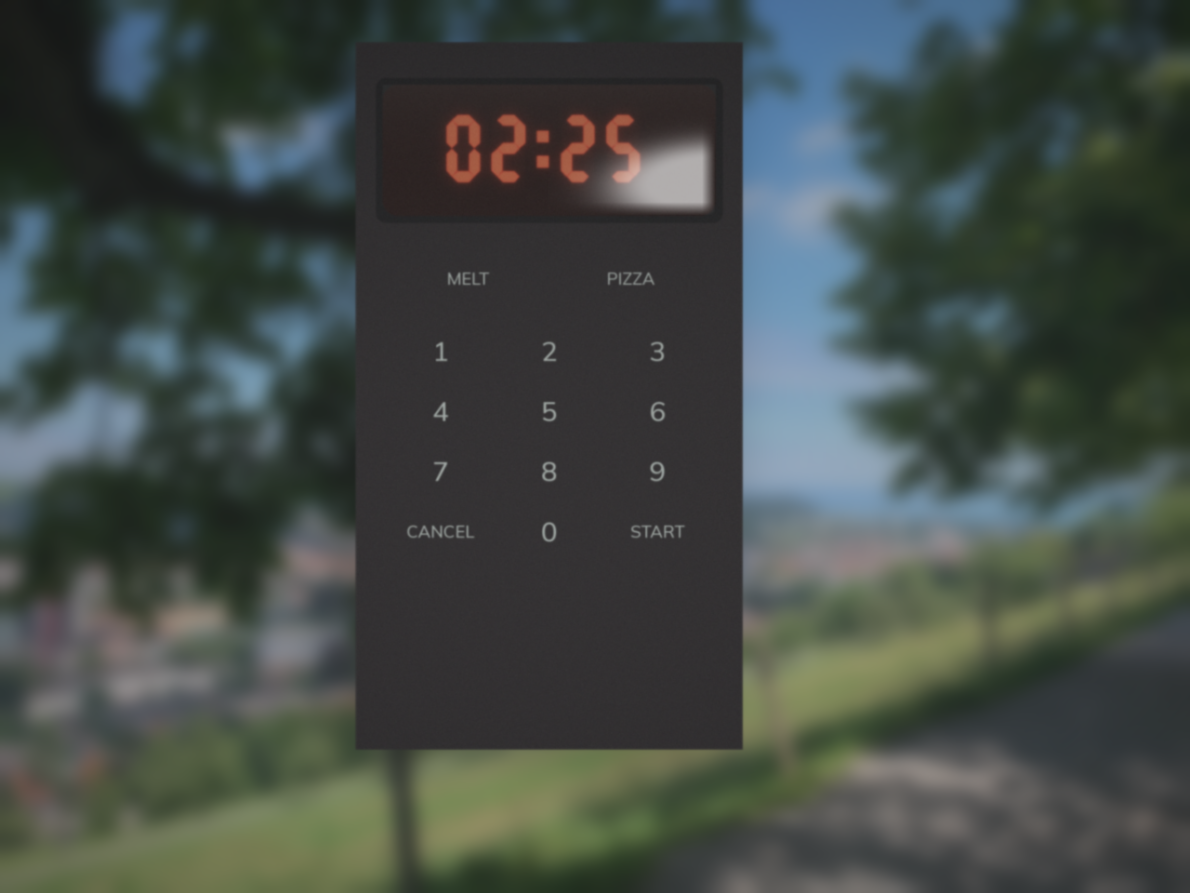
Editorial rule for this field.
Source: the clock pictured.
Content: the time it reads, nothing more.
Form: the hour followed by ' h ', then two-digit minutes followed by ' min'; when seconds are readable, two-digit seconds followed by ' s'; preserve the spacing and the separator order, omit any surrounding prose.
2 h 25 min
